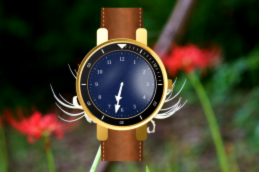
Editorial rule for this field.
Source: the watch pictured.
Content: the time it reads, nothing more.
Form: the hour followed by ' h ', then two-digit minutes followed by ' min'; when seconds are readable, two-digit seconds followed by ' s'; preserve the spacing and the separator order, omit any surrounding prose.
6 h 32 min
